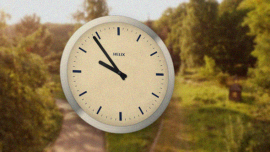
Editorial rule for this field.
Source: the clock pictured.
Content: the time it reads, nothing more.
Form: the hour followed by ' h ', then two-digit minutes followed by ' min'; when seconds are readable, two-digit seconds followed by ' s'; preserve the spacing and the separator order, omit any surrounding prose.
9 h 54 min
